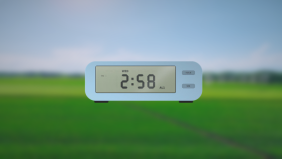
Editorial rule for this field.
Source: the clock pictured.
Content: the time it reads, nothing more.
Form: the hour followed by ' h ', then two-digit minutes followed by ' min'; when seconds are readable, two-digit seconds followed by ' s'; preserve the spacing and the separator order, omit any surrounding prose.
2 h 58 min
